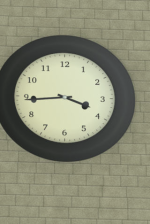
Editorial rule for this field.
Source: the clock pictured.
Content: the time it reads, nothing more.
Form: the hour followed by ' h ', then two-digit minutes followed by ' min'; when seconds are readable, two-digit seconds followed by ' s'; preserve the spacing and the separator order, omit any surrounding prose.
3 h 44 min
